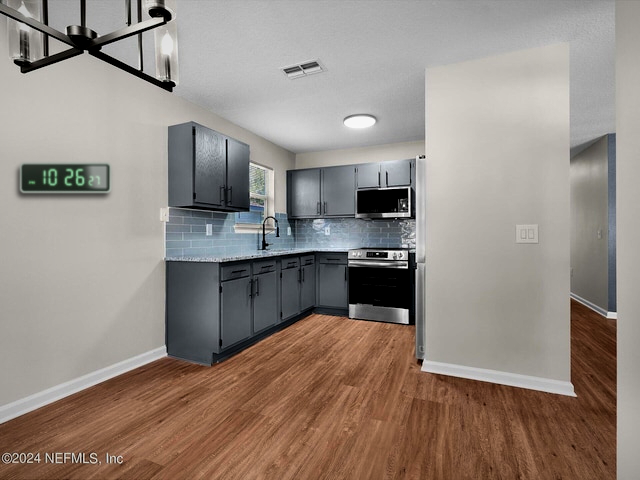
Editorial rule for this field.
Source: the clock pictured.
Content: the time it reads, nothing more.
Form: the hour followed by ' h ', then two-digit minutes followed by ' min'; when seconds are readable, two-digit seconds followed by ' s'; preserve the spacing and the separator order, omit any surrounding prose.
10 h 26 min
